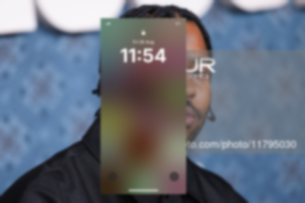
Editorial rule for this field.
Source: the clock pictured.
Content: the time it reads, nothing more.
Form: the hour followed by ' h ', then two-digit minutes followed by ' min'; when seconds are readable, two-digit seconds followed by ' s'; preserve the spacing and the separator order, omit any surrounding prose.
11 h 54 min
